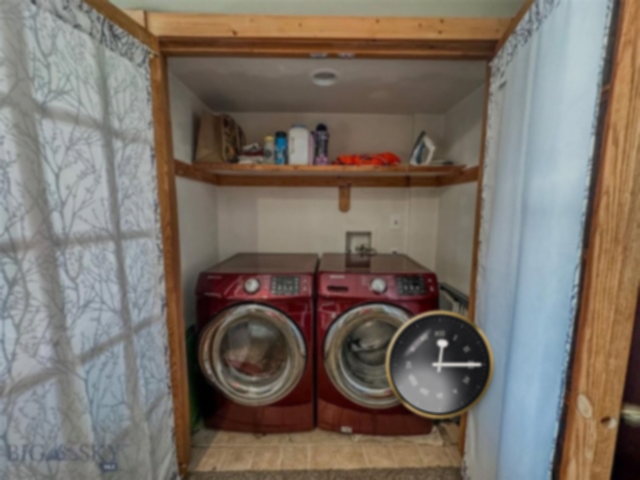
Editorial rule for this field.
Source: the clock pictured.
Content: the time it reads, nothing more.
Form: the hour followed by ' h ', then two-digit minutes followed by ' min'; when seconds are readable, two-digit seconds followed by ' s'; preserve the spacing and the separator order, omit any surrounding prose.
12 h 15 min
